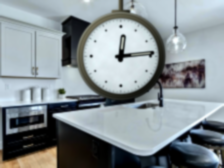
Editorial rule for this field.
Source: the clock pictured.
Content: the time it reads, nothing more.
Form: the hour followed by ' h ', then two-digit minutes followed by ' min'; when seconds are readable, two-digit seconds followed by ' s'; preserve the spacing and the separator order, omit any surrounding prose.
12 h 14 min
